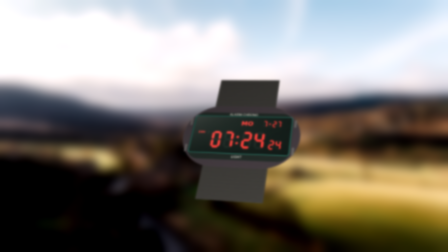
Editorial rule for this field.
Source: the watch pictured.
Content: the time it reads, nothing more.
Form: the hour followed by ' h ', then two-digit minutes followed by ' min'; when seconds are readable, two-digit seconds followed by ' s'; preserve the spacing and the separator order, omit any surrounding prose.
7 h 24 min
